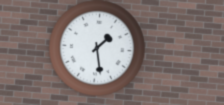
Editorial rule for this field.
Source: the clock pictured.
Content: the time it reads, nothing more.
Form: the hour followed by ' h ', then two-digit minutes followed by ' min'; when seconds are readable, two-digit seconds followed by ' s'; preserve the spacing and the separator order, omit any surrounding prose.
1 h 28 min
